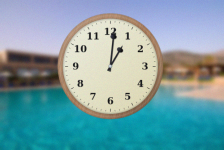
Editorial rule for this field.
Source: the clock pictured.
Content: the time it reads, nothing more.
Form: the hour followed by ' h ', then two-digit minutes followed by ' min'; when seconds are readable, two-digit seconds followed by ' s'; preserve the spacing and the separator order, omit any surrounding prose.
1 h 01 min
